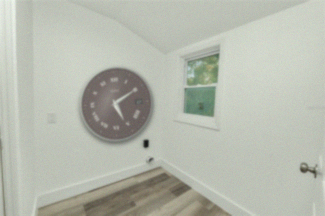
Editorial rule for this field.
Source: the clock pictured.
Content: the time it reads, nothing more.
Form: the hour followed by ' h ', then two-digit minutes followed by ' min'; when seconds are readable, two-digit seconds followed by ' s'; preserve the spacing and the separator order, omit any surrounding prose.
5 h 10 min
